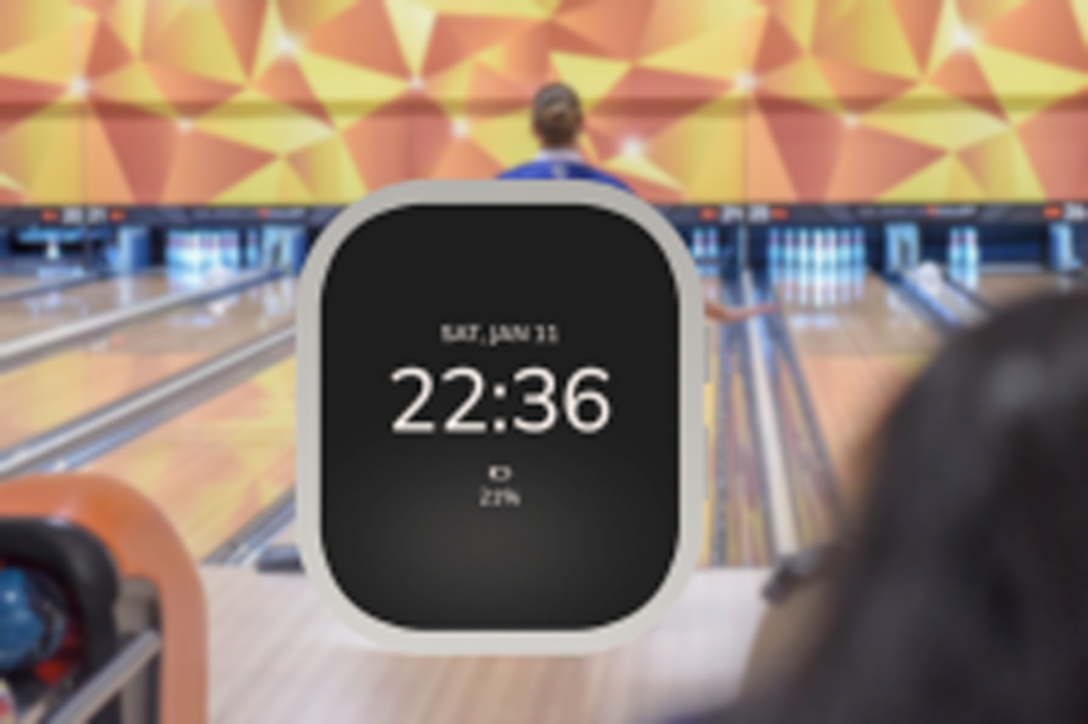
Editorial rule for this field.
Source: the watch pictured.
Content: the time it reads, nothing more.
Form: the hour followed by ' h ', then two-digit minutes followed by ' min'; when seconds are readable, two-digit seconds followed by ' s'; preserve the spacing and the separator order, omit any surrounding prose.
22 h 36 min
